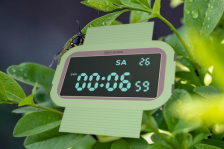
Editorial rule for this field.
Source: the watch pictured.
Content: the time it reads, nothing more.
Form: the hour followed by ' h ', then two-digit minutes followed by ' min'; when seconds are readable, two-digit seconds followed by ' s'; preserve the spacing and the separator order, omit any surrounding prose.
0 h 06 min 59 s
